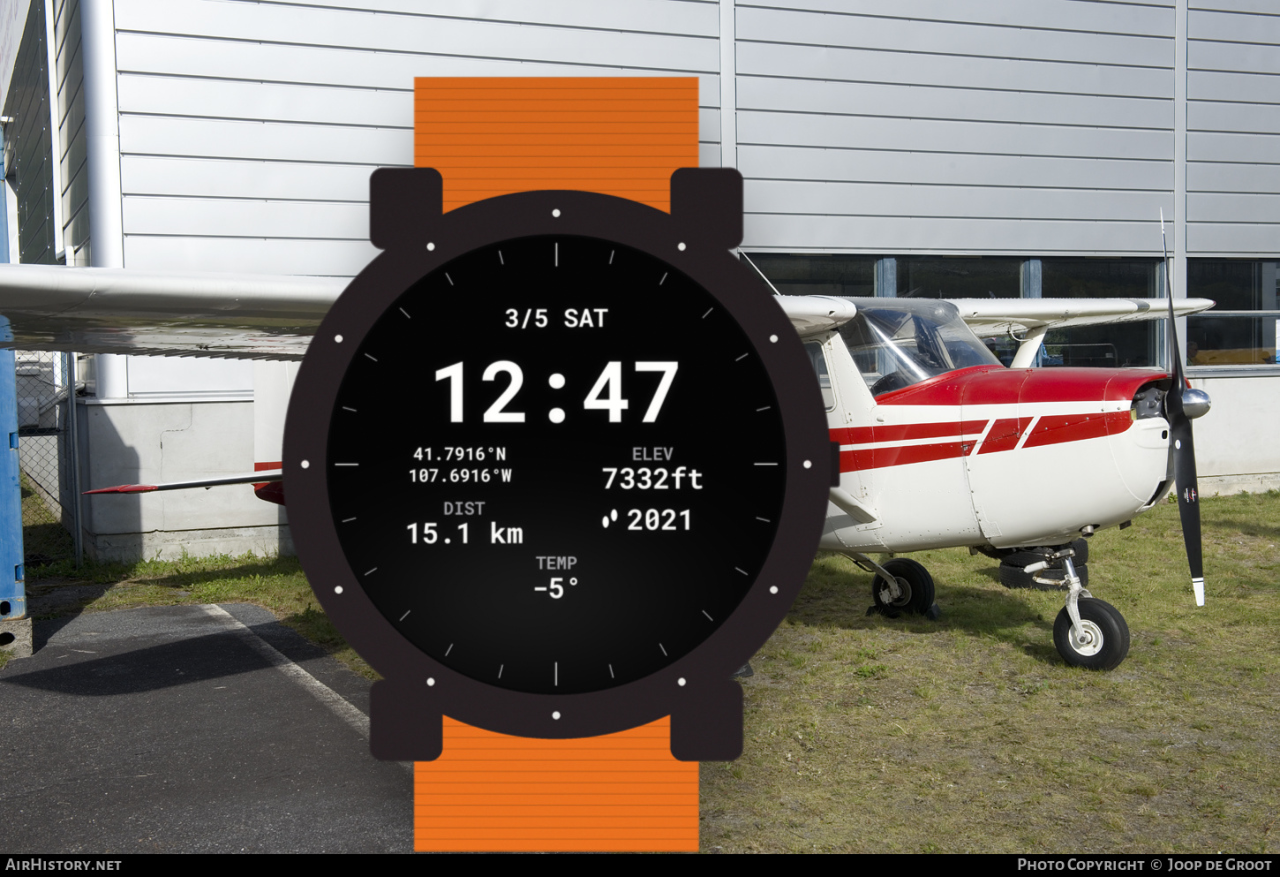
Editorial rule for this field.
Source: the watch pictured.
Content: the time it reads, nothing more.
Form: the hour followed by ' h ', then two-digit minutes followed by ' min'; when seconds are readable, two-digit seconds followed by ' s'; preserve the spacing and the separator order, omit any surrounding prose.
12 h 47 min
